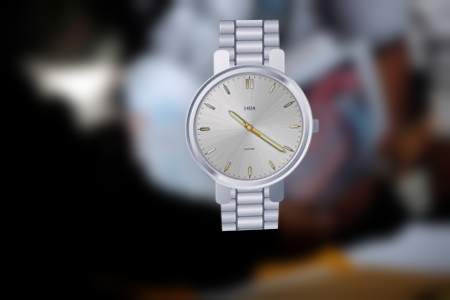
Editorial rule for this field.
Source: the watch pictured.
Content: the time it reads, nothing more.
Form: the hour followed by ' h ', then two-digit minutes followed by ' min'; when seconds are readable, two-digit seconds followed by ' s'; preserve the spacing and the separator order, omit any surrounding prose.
10 h 21 min
